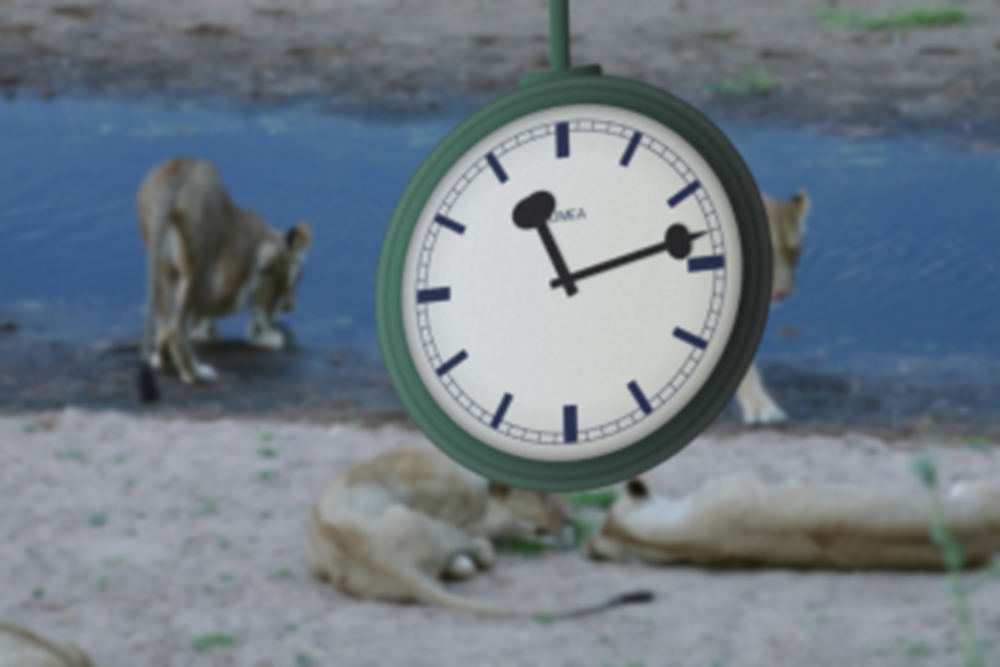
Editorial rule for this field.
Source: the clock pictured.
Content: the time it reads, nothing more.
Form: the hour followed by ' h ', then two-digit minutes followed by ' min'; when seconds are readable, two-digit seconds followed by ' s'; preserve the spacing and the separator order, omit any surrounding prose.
11 h 13 min
